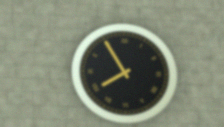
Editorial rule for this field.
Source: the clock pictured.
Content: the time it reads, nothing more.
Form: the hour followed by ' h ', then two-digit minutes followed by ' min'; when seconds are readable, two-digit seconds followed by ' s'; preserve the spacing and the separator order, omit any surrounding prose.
7 h 55 min
